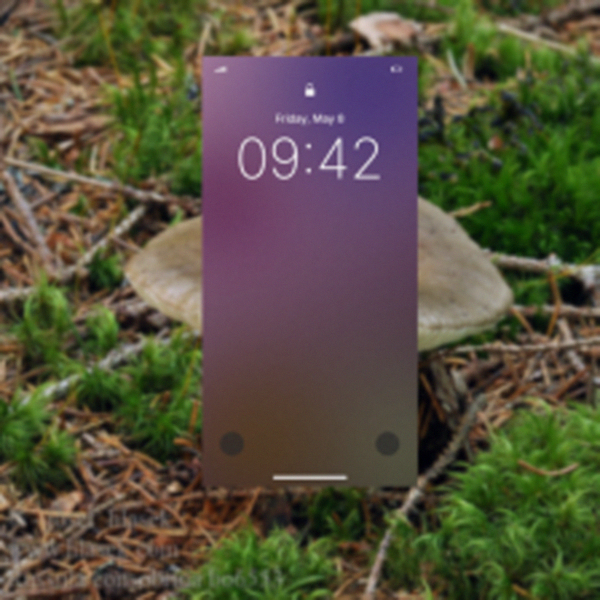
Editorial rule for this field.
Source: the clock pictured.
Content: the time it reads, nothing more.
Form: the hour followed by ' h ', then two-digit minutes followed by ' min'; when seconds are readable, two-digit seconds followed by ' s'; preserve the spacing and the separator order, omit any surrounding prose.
9 h 42 min
